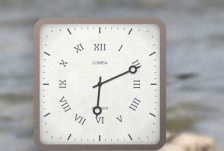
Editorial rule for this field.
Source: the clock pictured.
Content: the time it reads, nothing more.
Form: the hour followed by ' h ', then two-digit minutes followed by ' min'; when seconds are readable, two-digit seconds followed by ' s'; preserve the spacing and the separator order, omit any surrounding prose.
6 h 11 min
